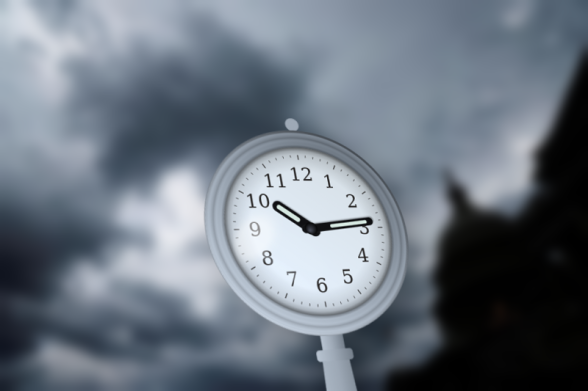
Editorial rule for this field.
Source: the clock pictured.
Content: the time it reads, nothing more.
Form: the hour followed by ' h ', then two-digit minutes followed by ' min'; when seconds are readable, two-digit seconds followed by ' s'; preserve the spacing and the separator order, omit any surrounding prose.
10 h 14 min
